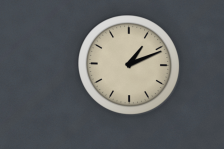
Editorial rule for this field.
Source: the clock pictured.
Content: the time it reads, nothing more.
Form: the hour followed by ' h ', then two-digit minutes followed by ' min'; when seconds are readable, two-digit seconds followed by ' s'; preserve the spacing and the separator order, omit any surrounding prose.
1 h 11 min
